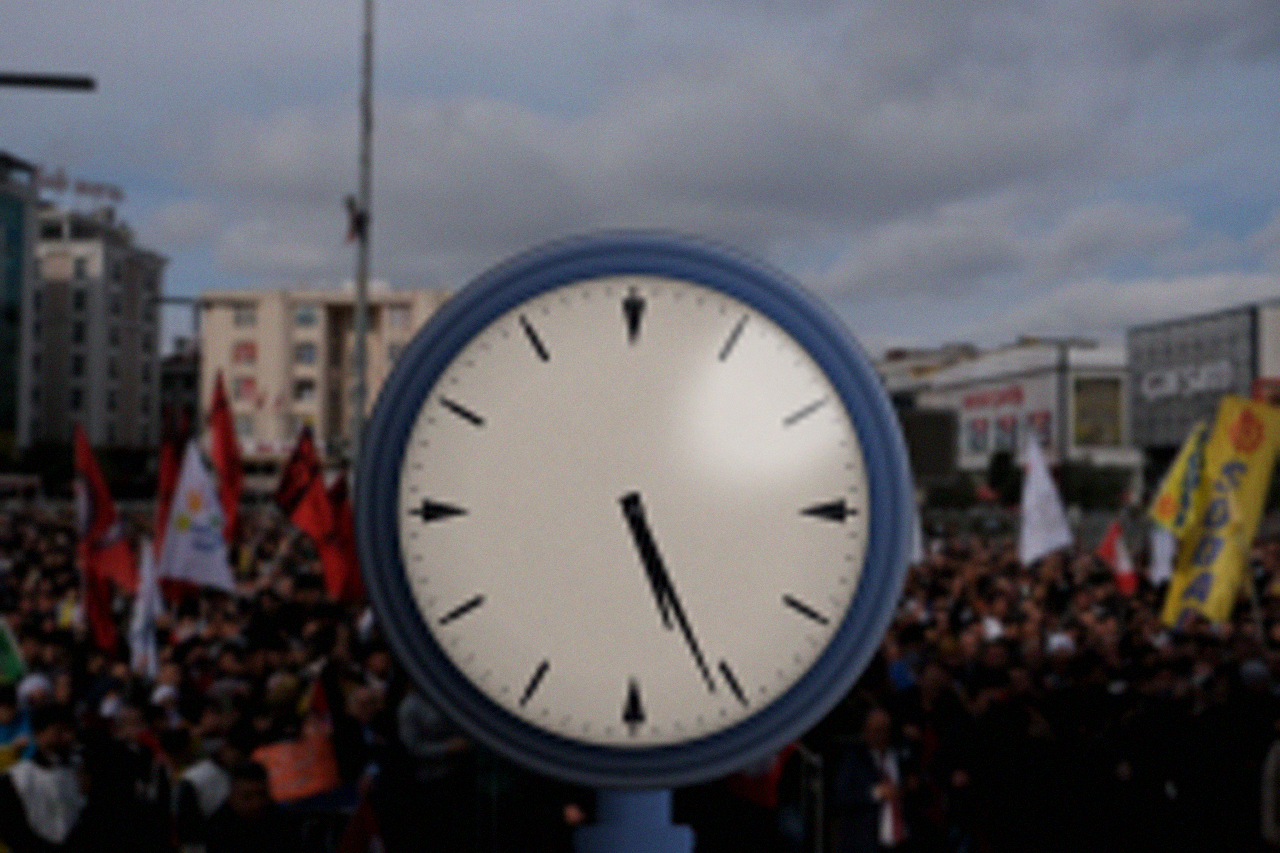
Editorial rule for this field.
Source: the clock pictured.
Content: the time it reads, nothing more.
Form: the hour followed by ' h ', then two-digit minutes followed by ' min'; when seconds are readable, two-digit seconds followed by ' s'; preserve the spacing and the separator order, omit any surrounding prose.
5 h 26 min
